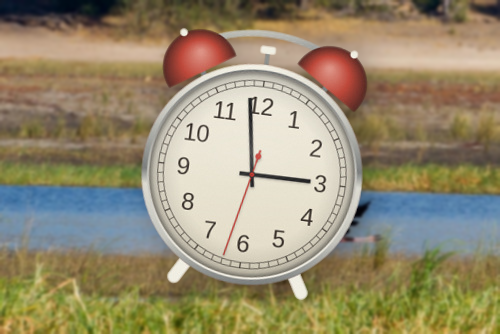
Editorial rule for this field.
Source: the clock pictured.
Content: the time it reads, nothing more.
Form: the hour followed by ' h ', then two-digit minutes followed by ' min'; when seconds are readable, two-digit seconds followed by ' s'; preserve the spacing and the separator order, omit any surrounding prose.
2 h 58 min 32 s
